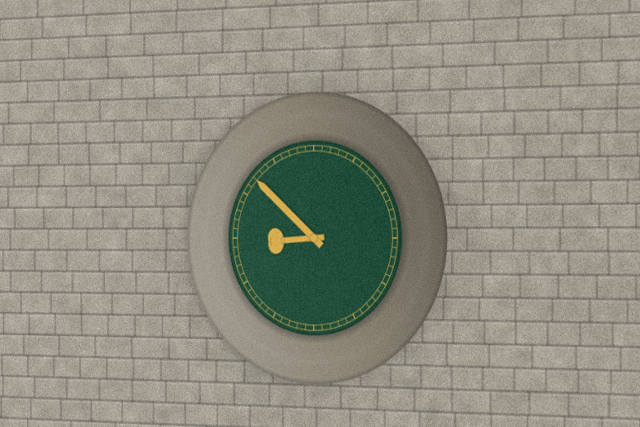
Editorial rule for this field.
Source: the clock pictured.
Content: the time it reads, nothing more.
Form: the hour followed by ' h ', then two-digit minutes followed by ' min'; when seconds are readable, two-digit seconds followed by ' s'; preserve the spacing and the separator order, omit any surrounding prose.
8 h 52 min
